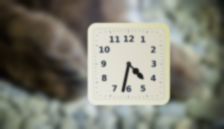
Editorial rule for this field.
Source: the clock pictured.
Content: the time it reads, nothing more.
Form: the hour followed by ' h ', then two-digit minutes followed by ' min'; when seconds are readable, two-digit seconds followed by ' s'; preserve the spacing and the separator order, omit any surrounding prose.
4 h 32 min
